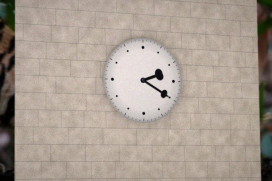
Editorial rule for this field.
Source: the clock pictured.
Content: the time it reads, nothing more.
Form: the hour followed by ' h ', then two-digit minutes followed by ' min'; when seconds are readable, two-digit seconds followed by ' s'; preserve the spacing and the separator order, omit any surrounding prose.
2 h 20 min
